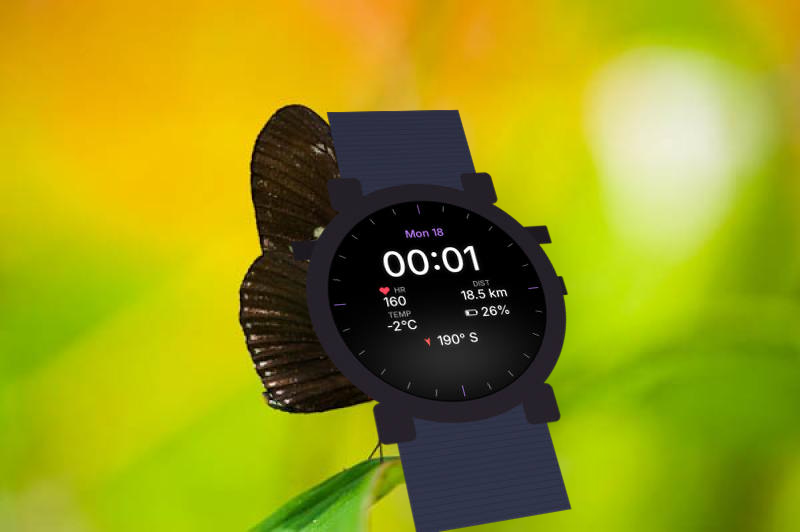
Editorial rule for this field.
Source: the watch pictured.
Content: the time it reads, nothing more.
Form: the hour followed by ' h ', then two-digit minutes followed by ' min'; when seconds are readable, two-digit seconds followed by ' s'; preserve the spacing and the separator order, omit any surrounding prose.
0 h 01 min
